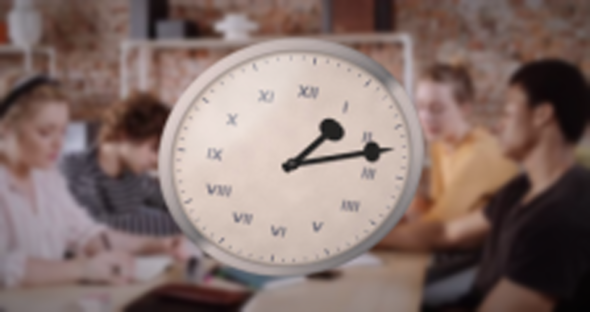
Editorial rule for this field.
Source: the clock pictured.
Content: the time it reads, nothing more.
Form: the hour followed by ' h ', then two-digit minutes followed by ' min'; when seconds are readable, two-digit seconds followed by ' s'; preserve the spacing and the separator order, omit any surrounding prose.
1 h 12 min
